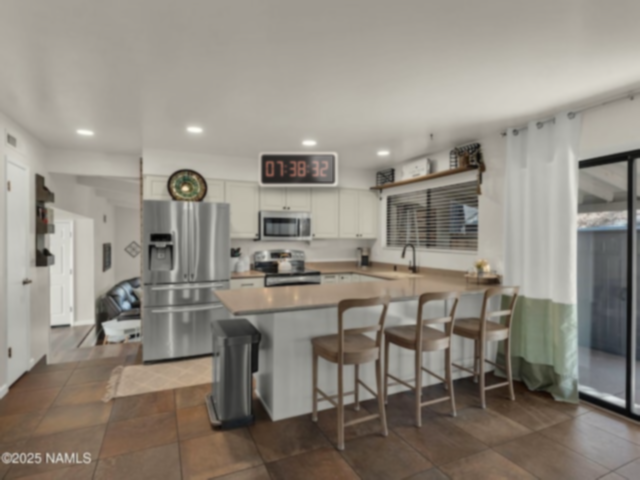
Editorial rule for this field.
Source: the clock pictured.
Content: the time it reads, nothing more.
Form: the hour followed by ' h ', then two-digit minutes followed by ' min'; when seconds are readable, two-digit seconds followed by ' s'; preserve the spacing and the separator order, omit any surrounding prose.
7 h 38 min 32 s
